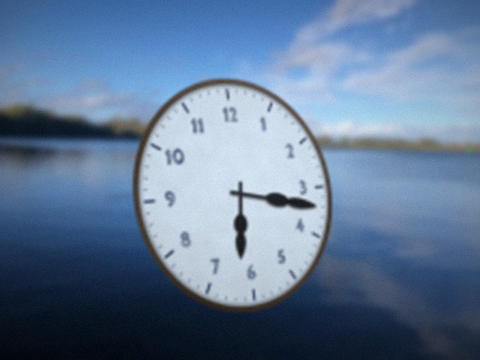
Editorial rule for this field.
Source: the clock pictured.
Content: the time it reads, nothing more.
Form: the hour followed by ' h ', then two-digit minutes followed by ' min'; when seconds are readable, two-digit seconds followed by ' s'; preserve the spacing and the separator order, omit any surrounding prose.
6 h 17 min
